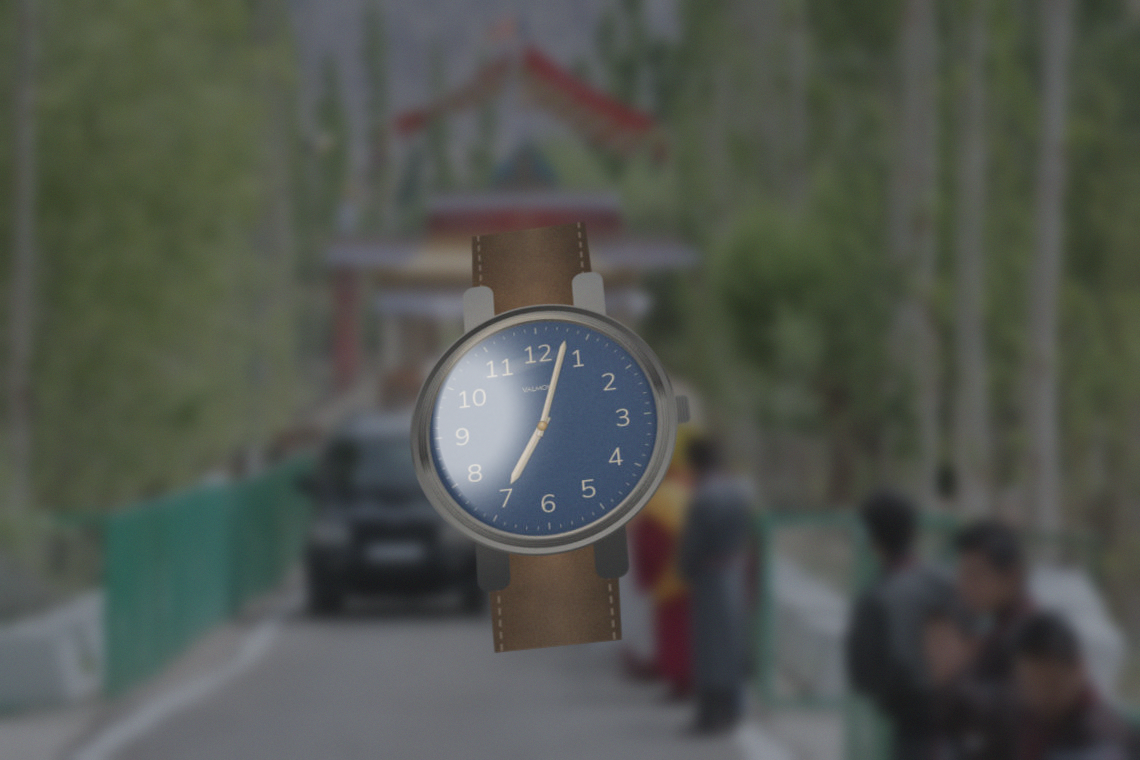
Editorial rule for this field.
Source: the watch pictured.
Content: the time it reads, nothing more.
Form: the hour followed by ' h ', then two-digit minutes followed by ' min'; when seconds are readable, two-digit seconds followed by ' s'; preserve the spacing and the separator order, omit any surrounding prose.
7 h 03 min
